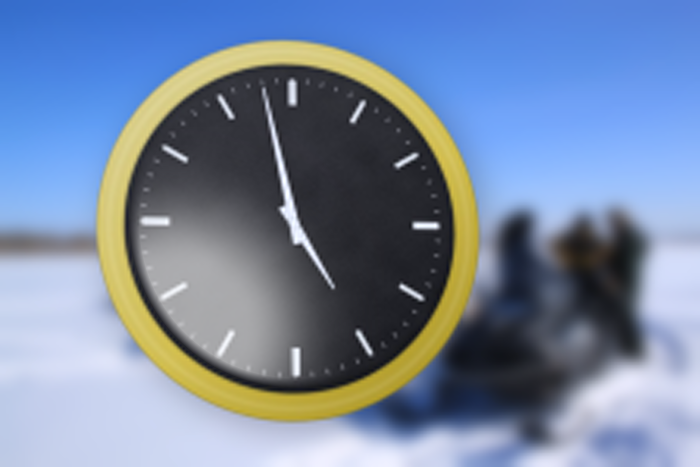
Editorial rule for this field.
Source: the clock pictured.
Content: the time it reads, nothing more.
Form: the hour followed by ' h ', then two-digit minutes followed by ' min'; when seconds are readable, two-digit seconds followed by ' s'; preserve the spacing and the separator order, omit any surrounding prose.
4 h 58 min
